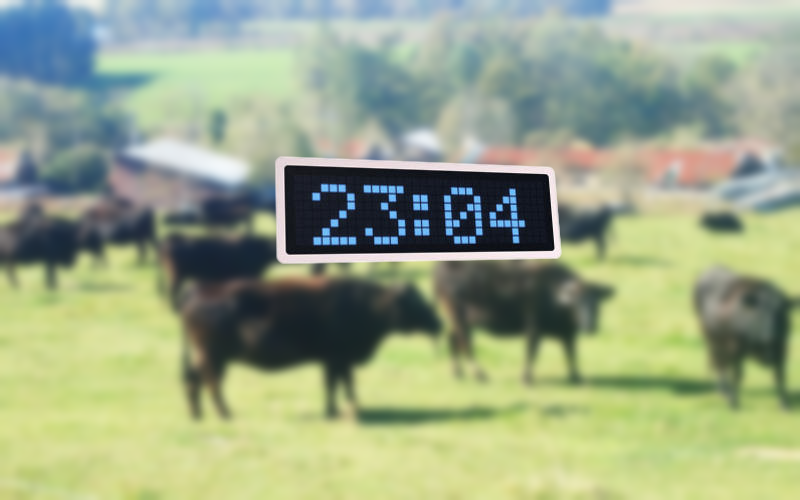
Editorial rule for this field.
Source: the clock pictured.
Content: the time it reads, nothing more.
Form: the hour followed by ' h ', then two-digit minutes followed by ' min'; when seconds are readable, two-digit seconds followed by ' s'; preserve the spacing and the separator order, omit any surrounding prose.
23 h 04 min
